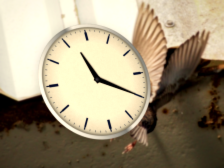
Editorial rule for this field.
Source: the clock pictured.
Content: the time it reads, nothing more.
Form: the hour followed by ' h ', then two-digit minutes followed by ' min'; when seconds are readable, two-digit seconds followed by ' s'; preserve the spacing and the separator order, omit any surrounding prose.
11 h 20 min
